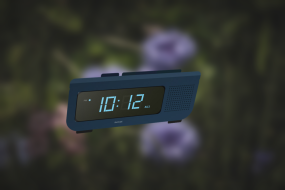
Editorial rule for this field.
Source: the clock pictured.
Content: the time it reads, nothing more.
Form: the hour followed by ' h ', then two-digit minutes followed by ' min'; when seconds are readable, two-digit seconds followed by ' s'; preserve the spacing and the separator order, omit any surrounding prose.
10 h 12 min
